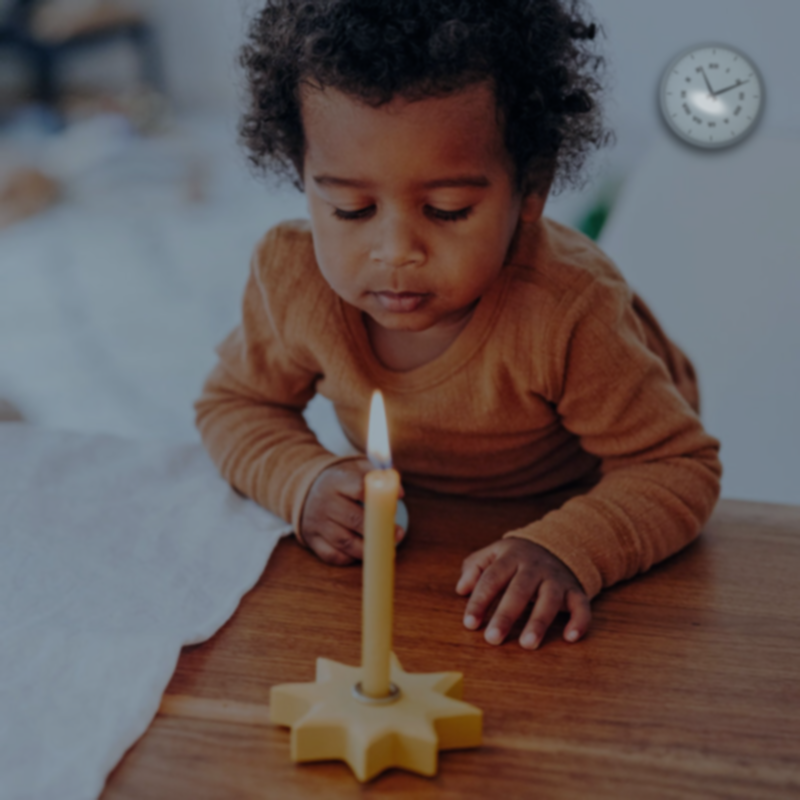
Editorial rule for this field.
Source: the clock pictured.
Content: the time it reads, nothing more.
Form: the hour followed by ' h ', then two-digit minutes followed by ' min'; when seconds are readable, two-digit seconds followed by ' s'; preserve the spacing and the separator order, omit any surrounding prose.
11 h 11 min
